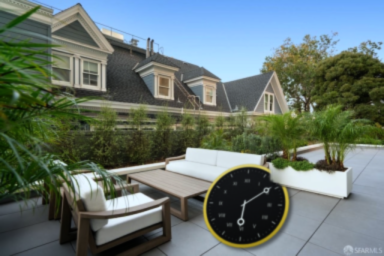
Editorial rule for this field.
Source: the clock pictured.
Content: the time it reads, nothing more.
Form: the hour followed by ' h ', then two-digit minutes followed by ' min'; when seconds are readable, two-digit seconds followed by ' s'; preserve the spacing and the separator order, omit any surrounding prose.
6 h 09 min
